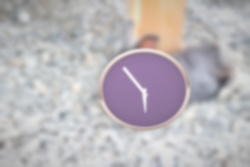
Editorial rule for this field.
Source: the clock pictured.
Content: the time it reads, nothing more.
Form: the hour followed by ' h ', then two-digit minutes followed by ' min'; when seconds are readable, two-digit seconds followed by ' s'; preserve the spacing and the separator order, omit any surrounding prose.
5 h 54 min
